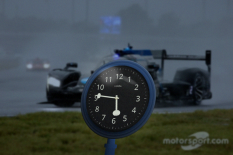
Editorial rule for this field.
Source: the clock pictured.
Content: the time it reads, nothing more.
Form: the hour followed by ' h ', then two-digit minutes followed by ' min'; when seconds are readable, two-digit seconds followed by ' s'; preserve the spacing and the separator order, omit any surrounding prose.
5 h 46 min
